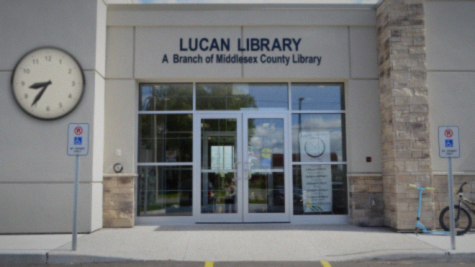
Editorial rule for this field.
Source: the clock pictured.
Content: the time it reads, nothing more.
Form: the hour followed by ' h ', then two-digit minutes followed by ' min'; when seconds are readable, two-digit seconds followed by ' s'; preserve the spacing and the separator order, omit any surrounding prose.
8 h 36 min
